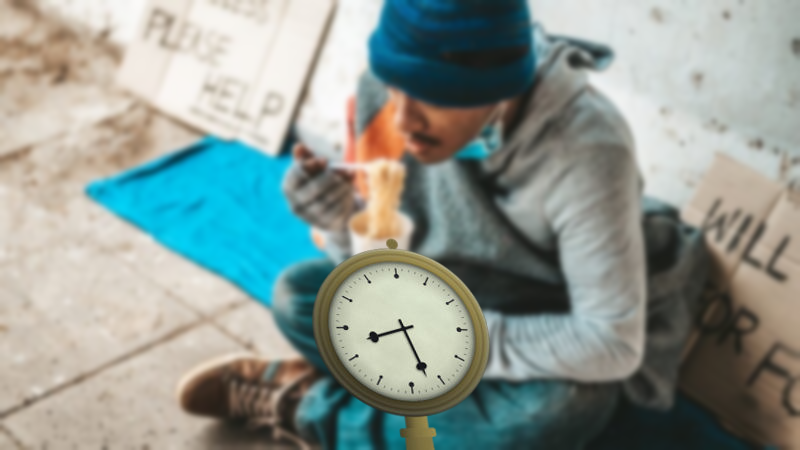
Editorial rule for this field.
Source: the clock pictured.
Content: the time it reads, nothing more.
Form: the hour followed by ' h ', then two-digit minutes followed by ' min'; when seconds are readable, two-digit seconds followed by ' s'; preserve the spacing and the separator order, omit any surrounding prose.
8 h 27 min
